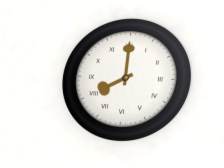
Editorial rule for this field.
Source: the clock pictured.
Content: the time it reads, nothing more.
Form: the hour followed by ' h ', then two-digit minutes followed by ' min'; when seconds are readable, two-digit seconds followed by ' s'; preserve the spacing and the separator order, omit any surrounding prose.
8 h 00 min
